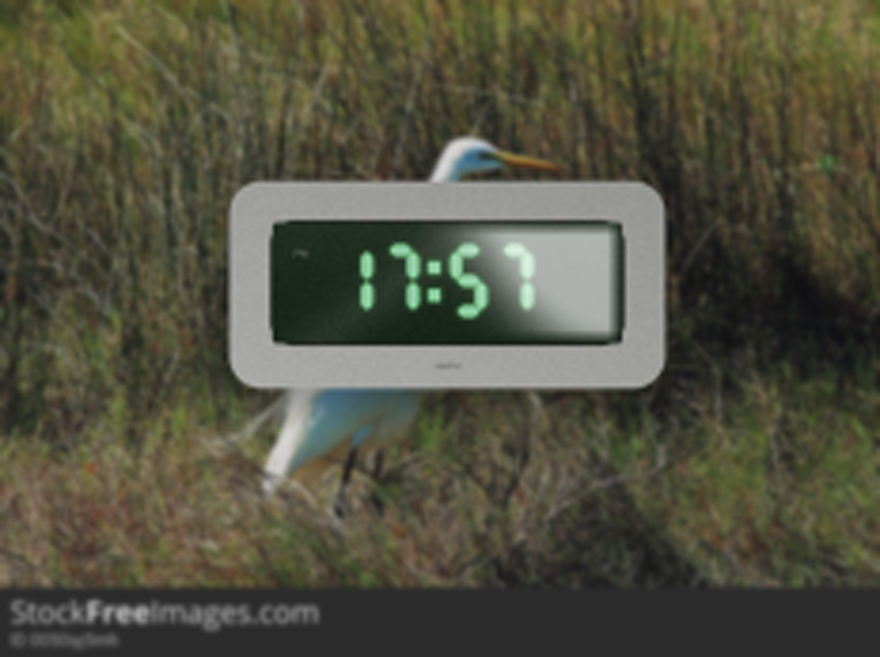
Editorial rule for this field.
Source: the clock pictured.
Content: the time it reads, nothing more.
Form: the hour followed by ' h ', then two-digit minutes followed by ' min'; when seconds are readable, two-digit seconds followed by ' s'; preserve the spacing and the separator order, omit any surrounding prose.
17 h 57 min
